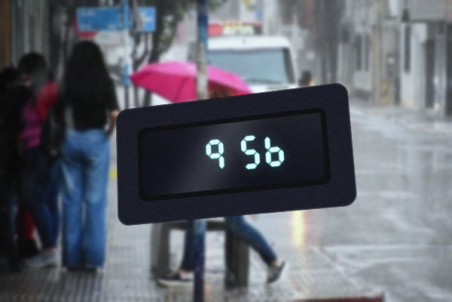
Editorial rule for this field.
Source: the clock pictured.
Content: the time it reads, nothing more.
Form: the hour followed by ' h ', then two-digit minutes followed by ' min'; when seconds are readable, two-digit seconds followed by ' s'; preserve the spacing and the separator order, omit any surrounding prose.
9 h 56 min
